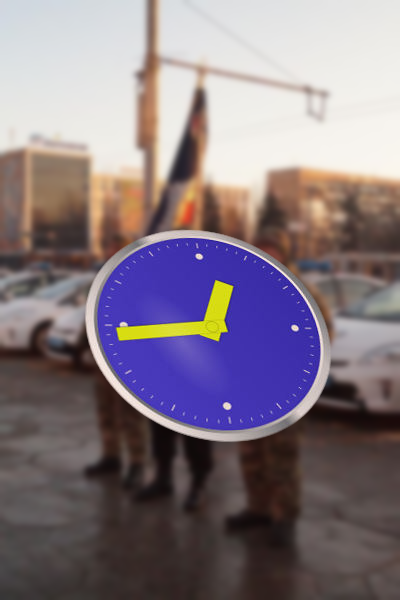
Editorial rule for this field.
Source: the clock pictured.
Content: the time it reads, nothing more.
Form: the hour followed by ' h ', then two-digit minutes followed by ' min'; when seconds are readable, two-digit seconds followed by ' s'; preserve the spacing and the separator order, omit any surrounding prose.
12 h 44 min
